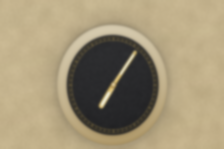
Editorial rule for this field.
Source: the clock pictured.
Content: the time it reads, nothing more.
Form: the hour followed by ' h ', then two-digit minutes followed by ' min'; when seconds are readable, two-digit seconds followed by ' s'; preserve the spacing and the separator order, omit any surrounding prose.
7 h 06 min
